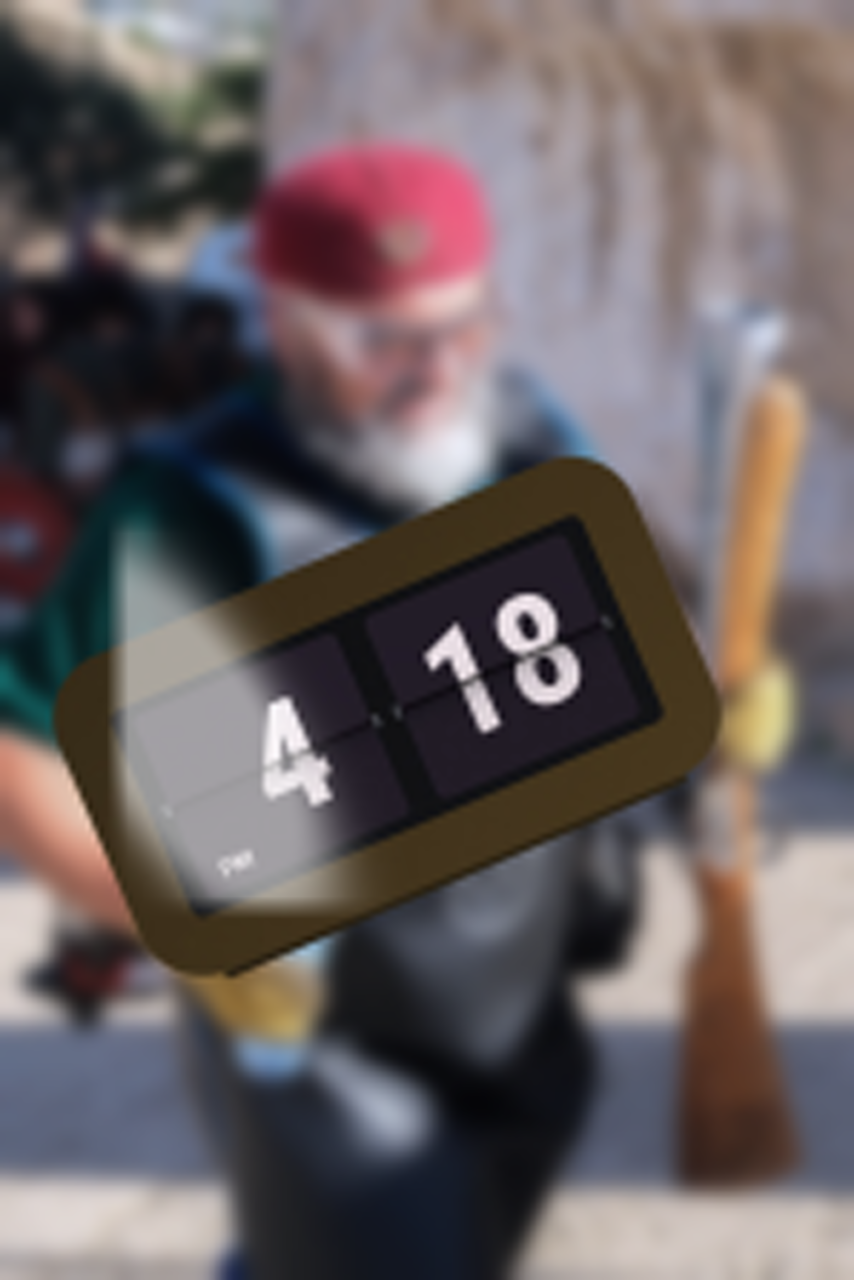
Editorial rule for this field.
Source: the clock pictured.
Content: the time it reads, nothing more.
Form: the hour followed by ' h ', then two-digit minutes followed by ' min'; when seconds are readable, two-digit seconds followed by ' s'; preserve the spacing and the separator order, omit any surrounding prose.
4 h 18 min
